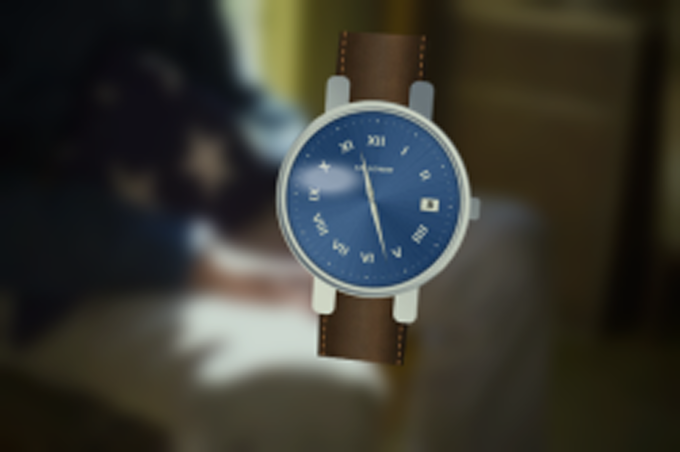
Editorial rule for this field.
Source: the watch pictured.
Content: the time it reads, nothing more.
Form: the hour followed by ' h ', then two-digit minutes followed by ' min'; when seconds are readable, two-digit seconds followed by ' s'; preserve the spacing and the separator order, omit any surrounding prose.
11 h 27 min
